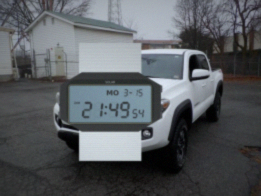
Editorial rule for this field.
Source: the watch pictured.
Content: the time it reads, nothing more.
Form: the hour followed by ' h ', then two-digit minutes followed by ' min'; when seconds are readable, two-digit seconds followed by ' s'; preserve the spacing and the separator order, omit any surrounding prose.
21 h 49 min 54 s
